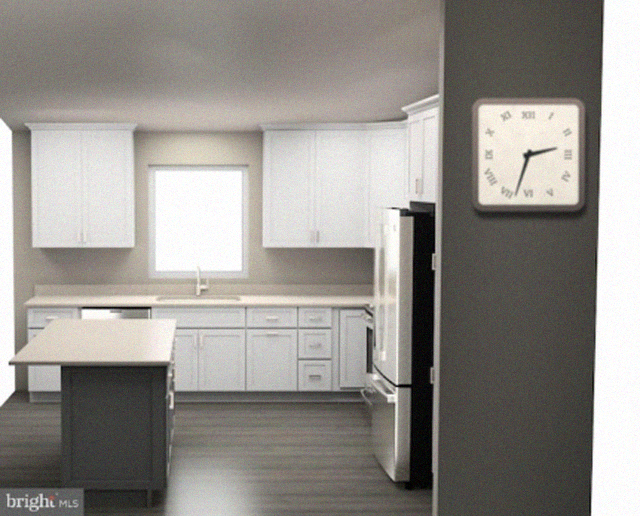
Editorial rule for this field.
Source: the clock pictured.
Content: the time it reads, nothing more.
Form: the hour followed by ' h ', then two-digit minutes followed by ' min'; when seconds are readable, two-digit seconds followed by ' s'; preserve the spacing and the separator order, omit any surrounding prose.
2 h 33 min
